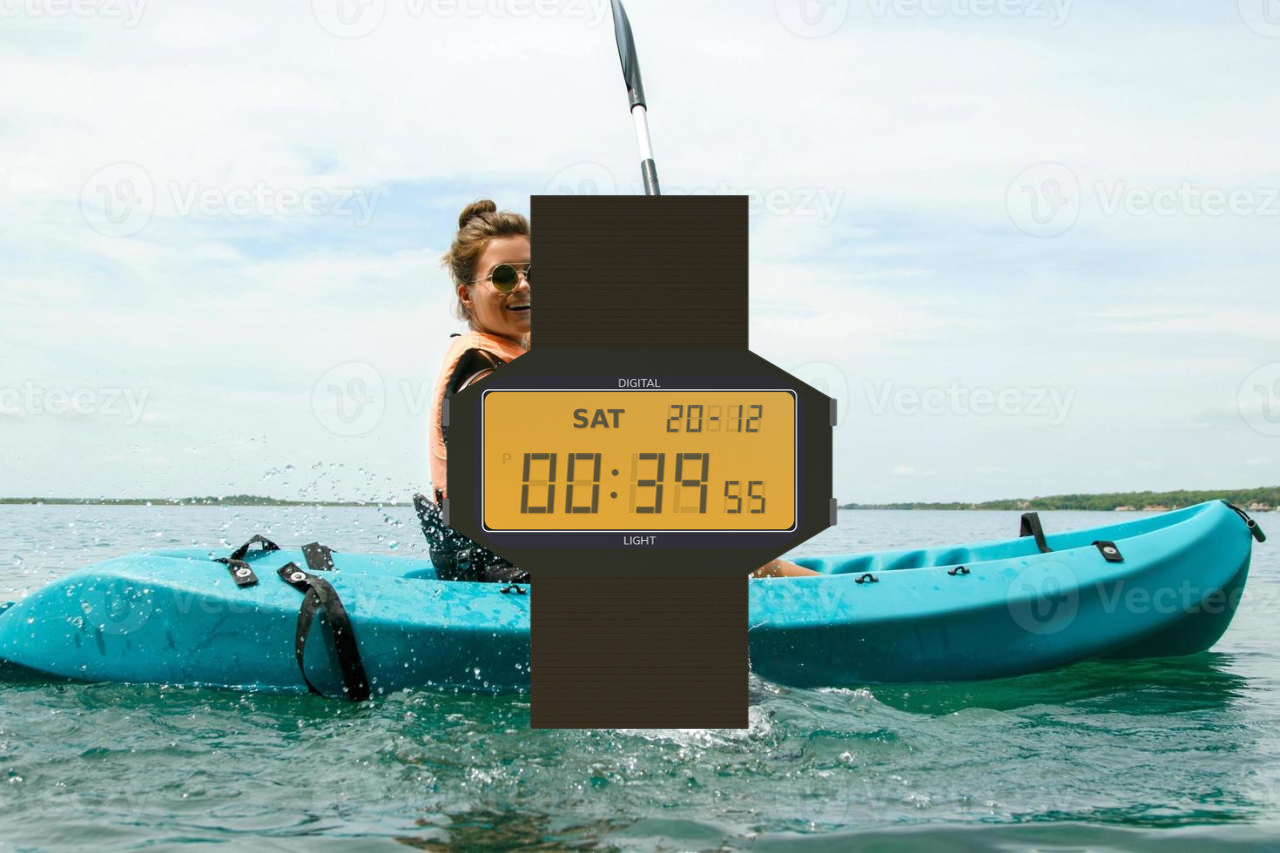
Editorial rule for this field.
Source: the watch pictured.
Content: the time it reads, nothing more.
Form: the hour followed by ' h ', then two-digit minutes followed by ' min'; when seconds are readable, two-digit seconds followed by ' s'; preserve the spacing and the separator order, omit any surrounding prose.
0 h 39 min 55 s
